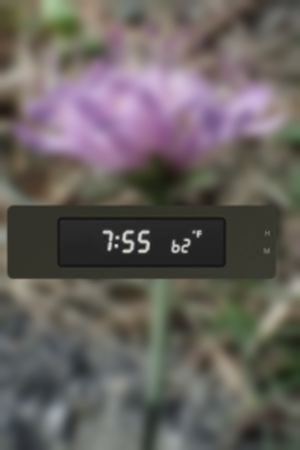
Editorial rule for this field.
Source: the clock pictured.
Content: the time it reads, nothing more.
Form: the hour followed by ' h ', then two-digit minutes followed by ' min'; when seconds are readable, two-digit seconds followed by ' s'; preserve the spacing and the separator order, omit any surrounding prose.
7 h 55 min
